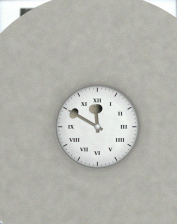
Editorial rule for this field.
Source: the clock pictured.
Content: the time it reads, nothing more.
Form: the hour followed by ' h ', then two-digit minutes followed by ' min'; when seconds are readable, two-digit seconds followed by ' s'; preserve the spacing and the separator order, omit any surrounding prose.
11 h 50 min
